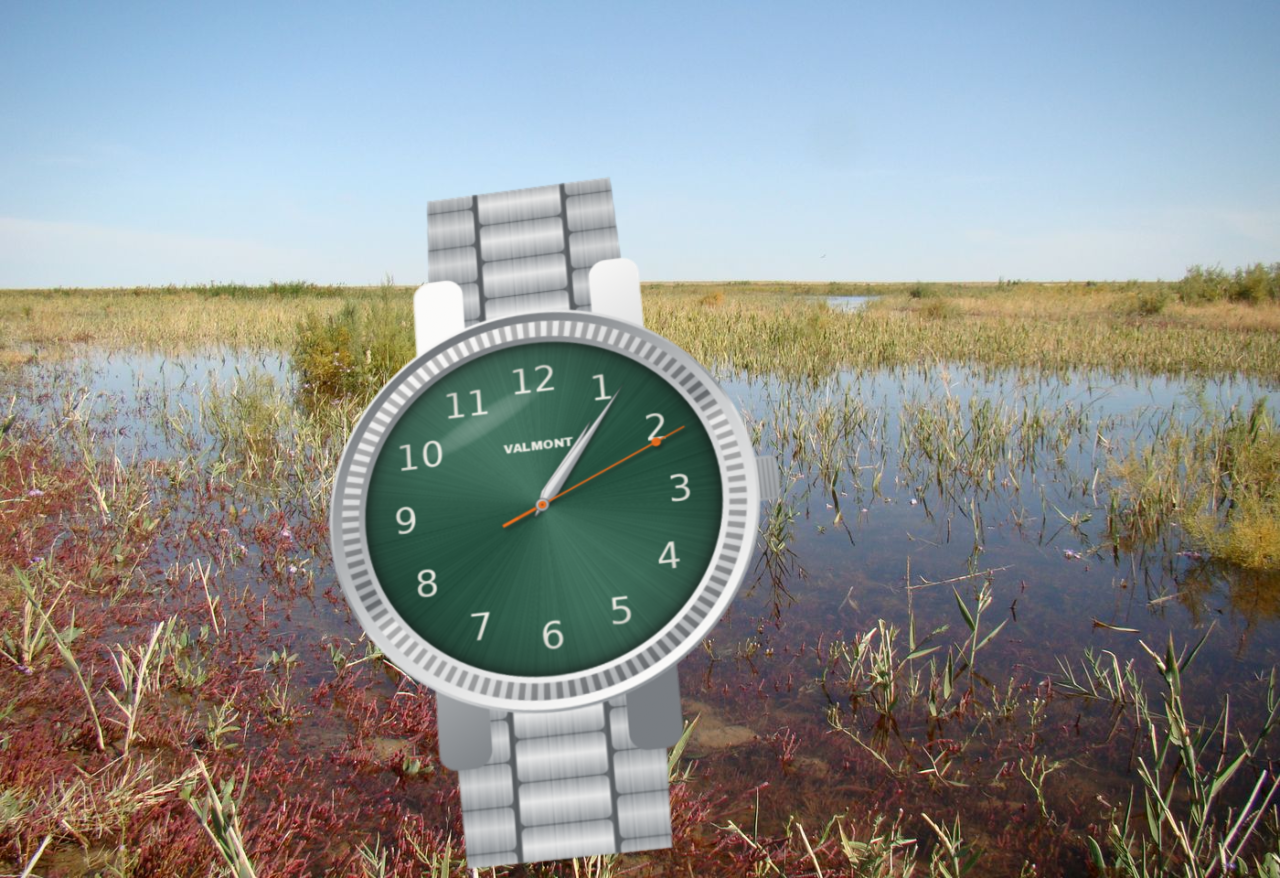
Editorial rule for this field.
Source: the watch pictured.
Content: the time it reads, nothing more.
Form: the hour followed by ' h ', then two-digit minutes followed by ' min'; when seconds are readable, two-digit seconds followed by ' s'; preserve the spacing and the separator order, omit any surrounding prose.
1 h 06 min 11 s
